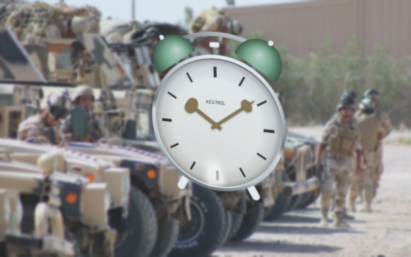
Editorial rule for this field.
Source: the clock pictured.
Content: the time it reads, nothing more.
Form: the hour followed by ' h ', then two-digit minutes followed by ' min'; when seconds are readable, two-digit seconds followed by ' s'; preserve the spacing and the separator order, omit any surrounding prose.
10 h 09 min
